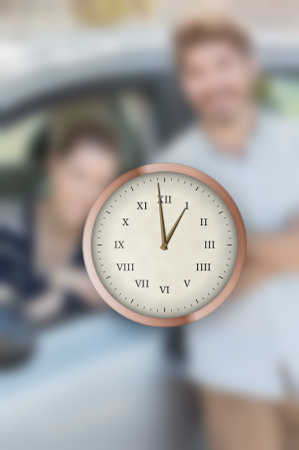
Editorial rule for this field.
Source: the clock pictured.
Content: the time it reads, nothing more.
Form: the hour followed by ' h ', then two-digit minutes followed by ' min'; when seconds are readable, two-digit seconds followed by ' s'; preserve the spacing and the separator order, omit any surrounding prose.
12 h 59 min
